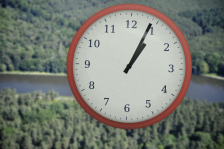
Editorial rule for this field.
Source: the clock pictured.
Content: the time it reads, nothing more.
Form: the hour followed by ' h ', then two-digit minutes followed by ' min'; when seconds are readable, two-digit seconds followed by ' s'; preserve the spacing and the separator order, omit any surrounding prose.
1 h 04 min
